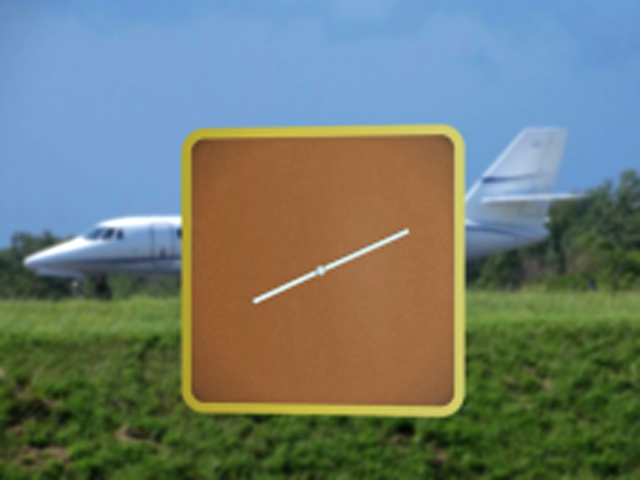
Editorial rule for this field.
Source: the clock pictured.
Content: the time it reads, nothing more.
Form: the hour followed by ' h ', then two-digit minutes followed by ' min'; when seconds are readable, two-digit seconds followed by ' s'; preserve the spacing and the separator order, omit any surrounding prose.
8 h 11 min
